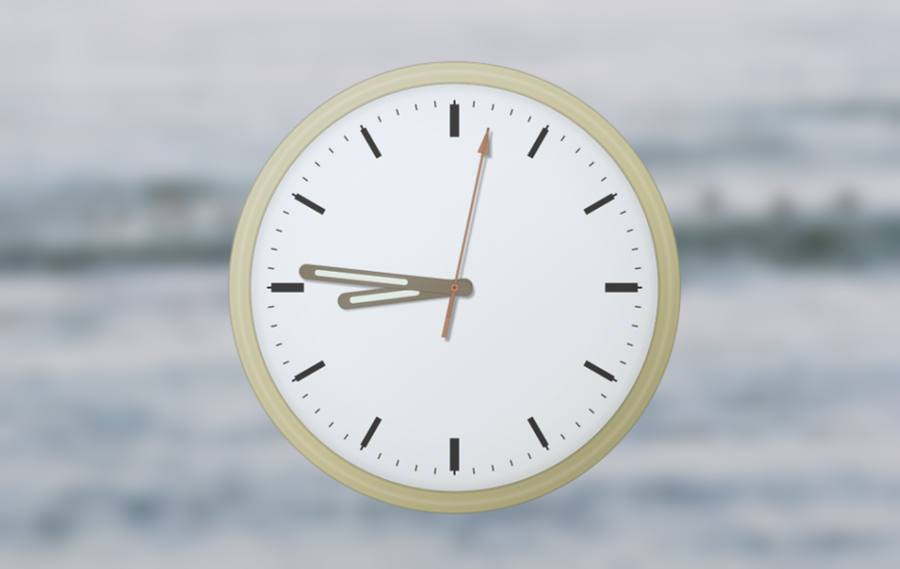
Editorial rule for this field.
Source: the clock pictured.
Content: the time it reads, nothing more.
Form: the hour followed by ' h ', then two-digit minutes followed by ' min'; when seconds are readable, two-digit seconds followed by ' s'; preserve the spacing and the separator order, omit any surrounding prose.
8 h 46 min 02 s
